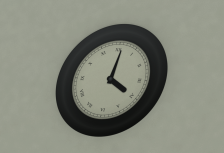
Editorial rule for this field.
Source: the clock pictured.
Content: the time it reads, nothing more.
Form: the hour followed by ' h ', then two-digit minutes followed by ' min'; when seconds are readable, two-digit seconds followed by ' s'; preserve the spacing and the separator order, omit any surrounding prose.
4 h 01 min
